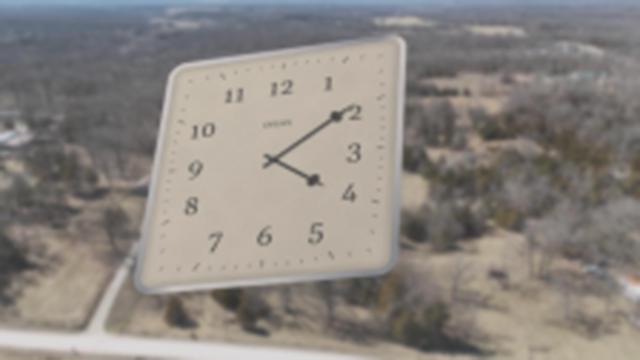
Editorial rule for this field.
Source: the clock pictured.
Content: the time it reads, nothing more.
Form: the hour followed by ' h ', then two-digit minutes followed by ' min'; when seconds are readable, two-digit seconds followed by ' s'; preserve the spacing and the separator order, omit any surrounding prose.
4 h 09 min
